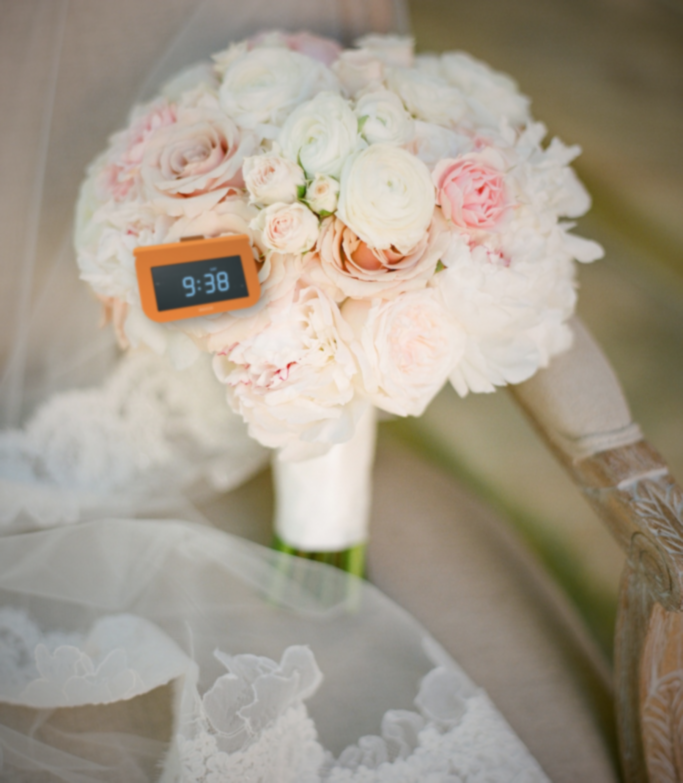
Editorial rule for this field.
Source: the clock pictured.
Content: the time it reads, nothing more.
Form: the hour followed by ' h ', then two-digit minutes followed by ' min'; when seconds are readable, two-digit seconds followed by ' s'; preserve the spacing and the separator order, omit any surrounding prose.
9 h 38 min
